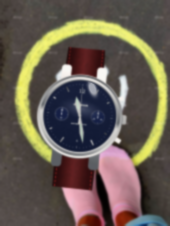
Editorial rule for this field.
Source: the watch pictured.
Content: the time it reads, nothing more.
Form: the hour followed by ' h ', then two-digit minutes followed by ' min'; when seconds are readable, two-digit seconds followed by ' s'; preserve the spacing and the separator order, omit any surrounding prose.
11 h 28 min
